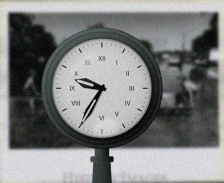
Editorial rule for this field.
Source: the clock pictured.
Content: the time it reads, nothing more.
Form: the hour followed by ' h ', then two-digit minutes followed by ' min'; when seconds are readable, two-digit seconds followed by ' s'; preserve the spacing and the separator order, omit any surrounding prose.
9 h 35 min
